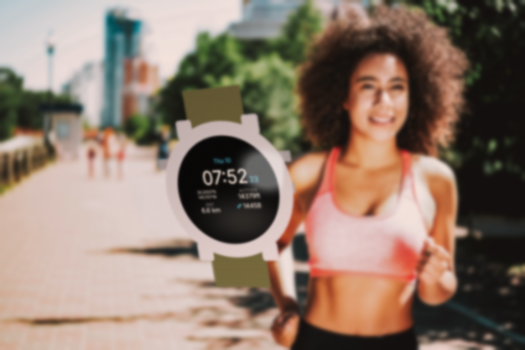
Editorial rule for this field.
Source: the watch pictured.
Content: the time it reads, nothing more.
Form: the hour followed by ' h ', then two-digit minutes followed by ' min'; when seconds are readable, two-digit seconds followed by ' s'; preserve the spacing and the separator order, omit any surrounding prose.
7 h 52 min
